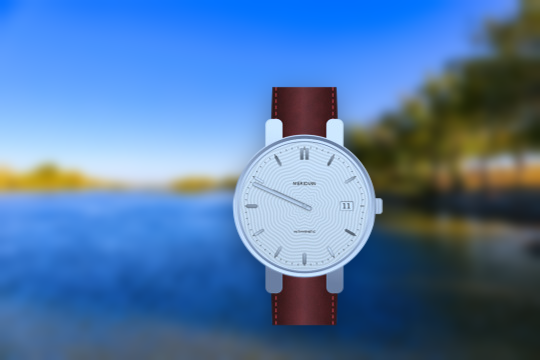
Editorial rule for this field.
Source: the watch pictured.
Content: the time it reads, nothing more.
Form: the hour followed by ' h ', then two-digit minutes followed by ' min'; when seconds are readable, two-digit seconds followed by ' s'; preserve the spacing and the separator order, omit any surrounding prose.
9 h 49 min
